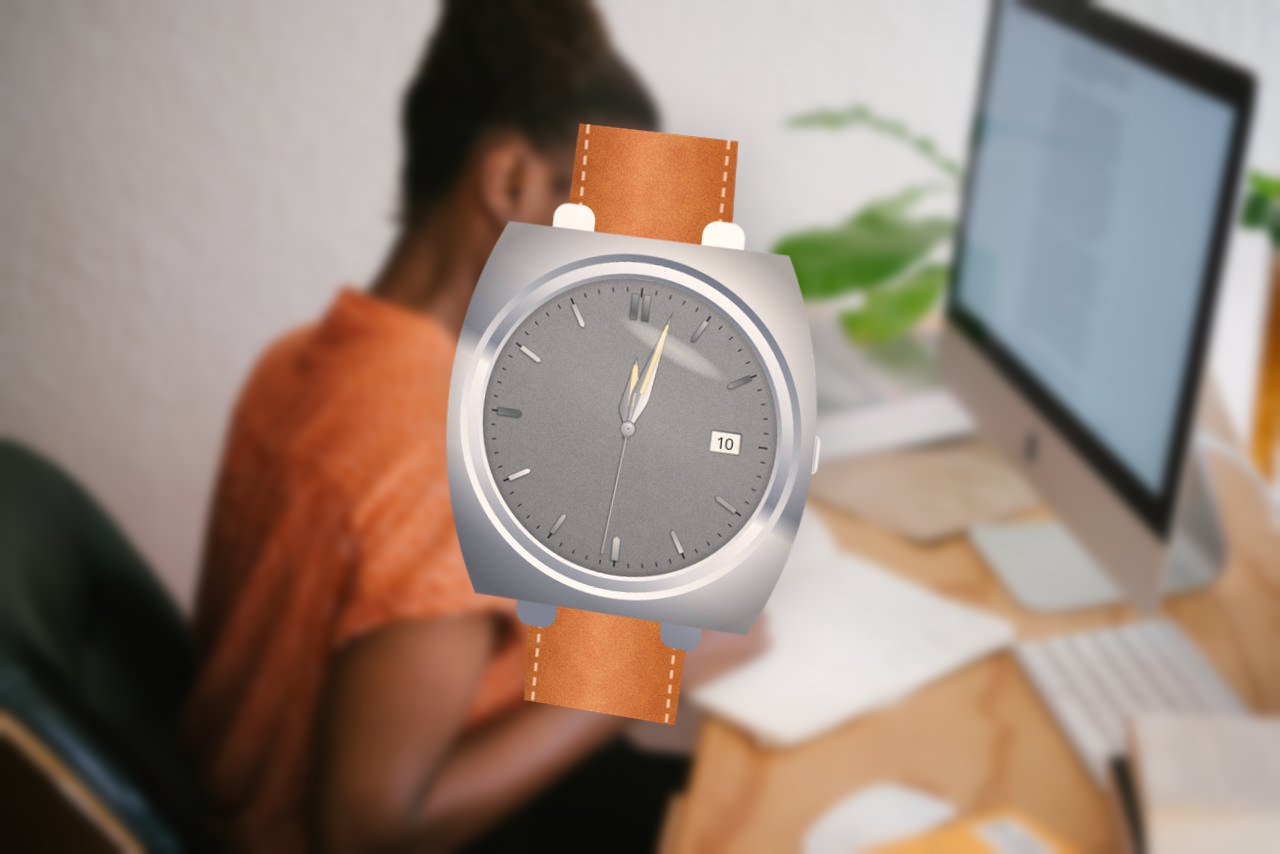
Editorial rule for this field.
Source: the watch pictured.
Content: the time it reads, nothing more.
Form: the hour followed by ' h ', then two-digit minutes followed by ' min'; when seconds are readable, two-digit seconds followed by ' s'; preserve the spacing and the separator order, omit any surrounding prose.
12 h 02 min 31 s
